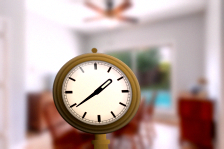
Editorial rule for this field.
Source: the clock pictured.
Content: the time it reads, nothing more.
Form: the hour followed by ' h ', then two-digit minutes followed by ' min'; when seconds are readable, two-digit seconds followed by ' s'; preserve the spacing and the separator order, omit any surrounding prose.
1 h 39 min
